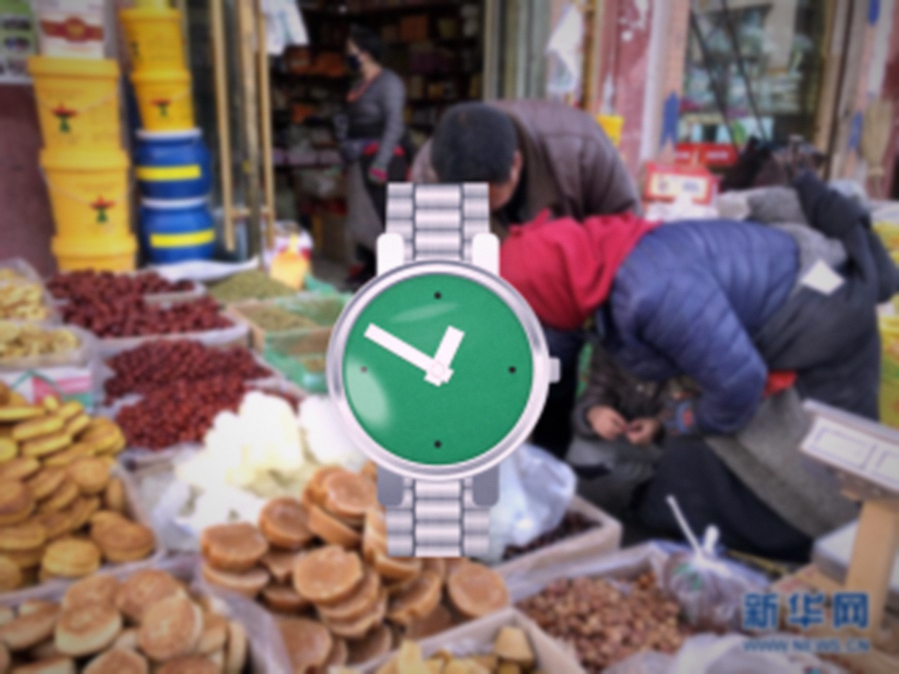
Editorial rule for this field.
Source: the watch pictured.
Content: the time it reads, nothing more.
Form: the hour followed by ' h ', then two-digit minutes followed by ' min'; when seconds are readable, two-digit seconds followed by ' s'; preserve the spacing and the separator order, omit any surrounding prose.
12 h 50 min
